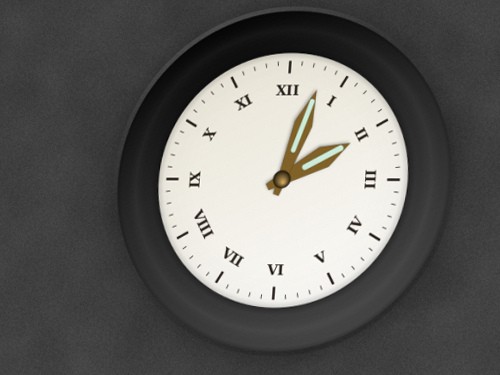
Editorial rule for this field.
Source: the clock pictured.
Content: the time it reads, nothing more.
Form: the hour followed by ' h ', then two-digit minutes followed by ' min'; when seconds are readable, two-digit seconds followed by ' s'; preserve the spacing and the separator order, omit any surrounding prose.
2 h 03 min
